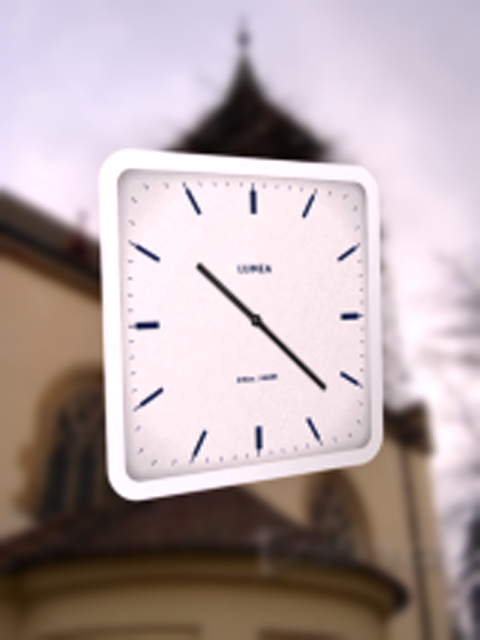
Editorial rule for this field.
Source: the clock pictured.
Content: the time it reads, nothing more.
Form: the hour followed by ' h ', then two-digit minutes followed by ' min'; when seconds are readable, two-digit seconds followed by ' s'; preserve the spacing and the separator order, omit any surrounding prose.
10 h 22 min
